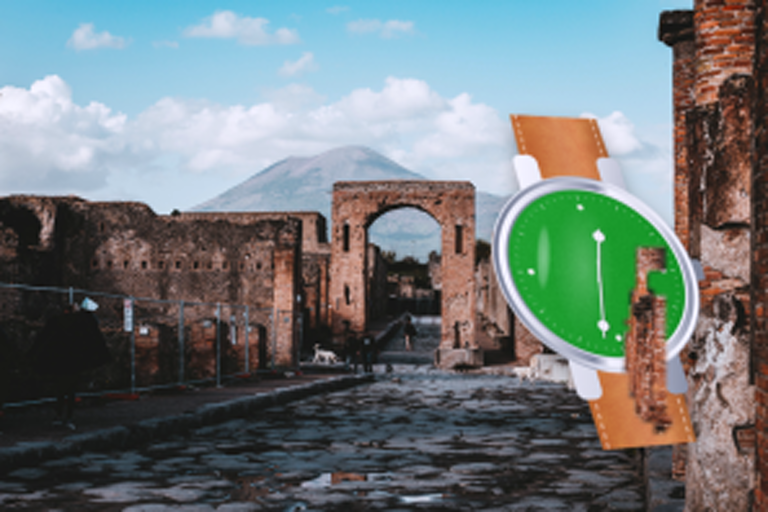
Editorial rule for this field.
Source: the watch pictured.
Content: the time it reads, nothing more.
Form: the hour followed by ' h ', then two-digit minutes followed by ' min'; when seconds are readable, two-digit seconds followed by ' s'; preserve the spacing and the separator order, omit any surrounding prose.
12 h 32 min
